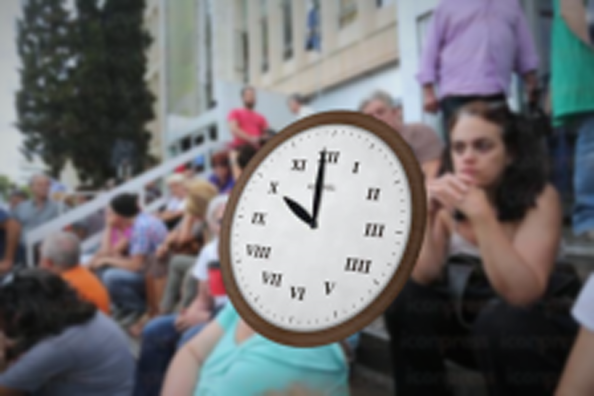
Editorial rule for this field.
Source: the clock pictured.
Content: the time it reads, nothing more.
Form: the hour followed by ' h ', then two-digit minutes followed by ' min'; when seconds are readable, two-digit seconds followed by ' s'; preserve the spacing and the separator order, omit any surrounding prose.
9 h 59 min
